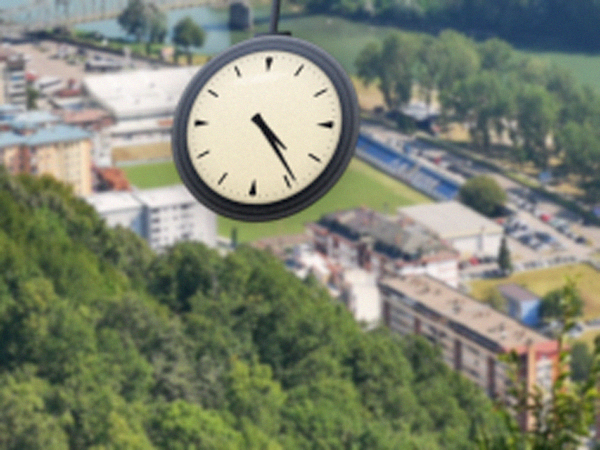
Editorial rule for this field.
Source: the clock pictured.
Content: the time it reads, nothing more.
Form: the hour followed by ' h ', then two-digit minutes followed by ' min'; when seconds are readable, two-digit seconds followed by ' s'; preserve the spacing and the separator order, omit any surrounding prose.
4 h 24 min
